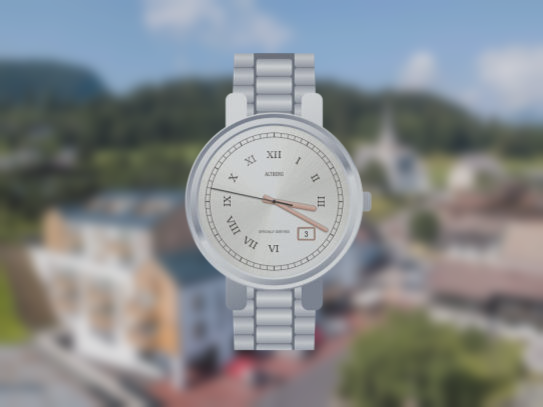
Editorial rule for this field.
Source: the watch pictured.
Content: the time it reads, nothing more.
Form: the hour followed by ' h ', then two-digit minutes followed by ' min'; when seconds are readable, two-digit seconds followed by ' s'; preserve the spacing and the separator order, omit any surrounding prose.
3 h 19 min 47 s
